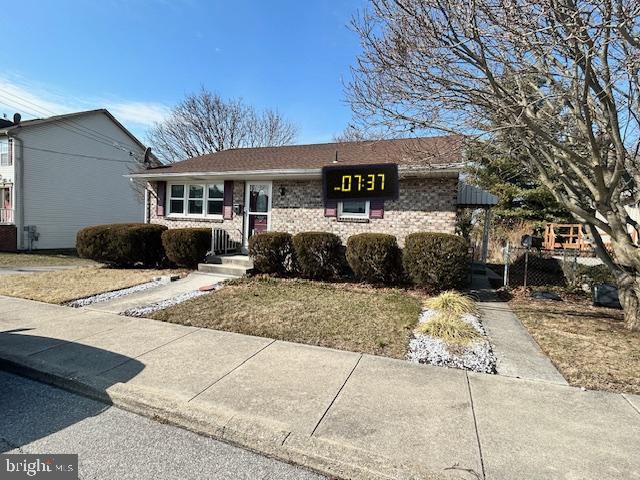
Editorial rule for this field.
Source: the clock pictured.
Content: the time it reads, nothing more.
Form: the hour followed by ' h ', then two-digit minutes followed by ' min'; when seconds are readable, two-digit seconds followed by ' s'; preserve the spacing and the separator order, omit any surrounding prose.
7 h 37 min
